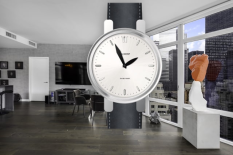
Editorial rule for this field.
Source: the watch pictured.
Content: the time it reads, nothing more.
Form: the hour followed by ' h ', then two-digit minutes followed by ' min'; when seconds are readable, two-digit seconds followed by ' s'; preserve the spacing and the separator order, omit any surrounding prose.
1 h 56 min
